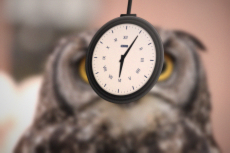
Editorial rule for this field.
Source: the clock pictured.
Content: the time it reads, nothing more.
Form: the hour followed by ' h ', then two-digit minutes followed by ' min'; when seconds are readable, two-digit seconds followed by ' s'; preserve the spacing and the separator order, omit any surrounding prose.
6 h 05 min
